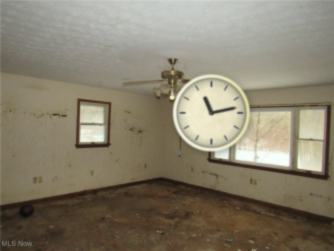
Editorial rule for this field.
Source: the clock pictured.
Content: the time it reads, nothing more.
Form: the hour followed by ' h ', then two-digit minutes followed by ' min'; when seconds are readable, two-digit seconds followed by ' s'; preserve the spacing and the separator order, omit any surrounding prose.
11 h 13 min
